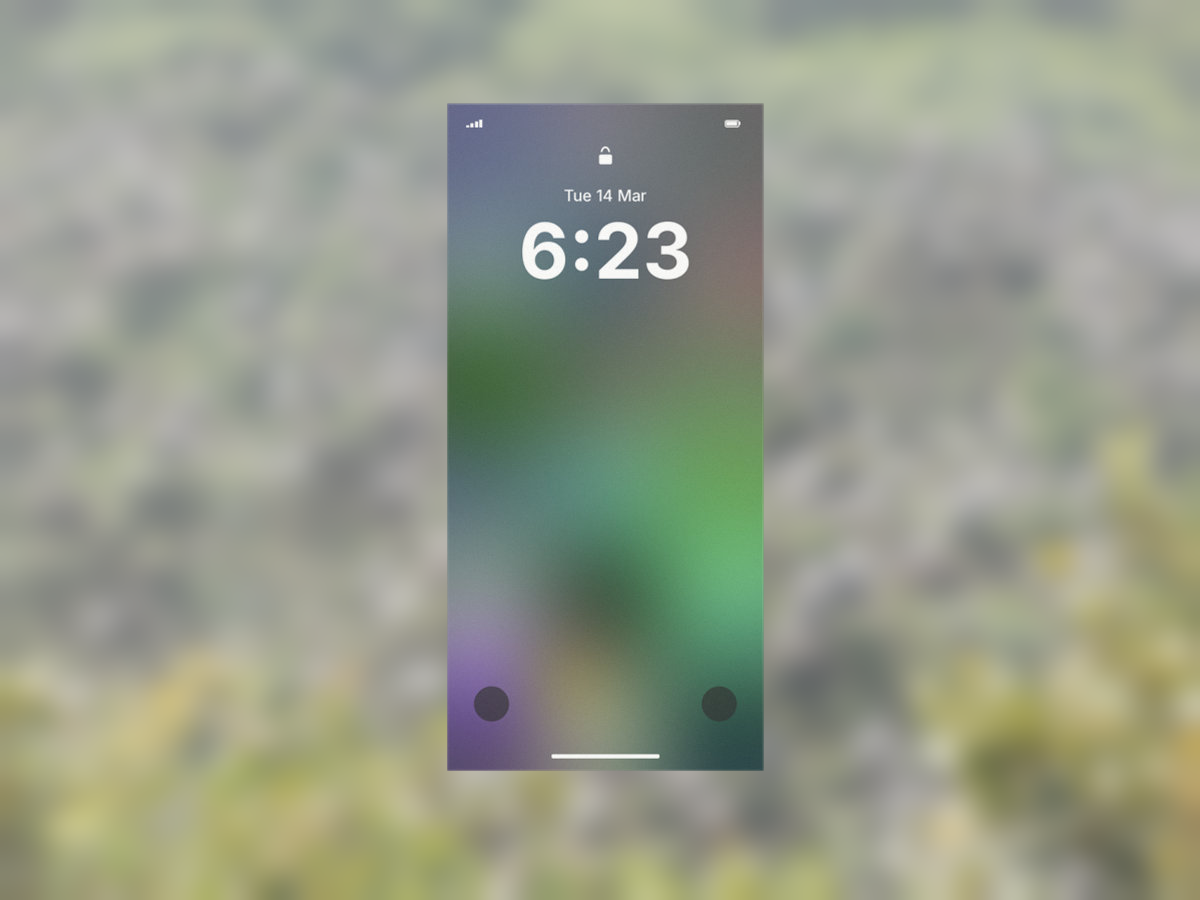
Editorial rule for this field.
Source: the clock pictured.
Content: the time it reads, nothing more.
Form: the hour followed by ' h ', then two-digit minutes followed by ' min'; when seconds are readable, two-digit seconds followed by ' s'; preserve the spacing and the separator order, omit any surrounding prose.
6 h 23 min
